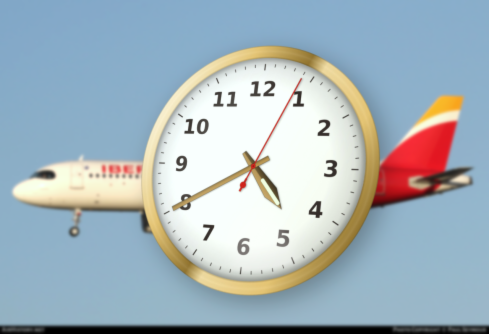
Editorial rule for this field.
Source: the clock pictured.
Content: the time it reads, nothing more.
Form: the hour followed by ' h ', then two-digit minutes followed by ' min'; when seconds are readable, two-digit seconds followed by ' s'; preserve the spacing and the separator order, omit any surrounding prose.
4 h 40 min 04 s
